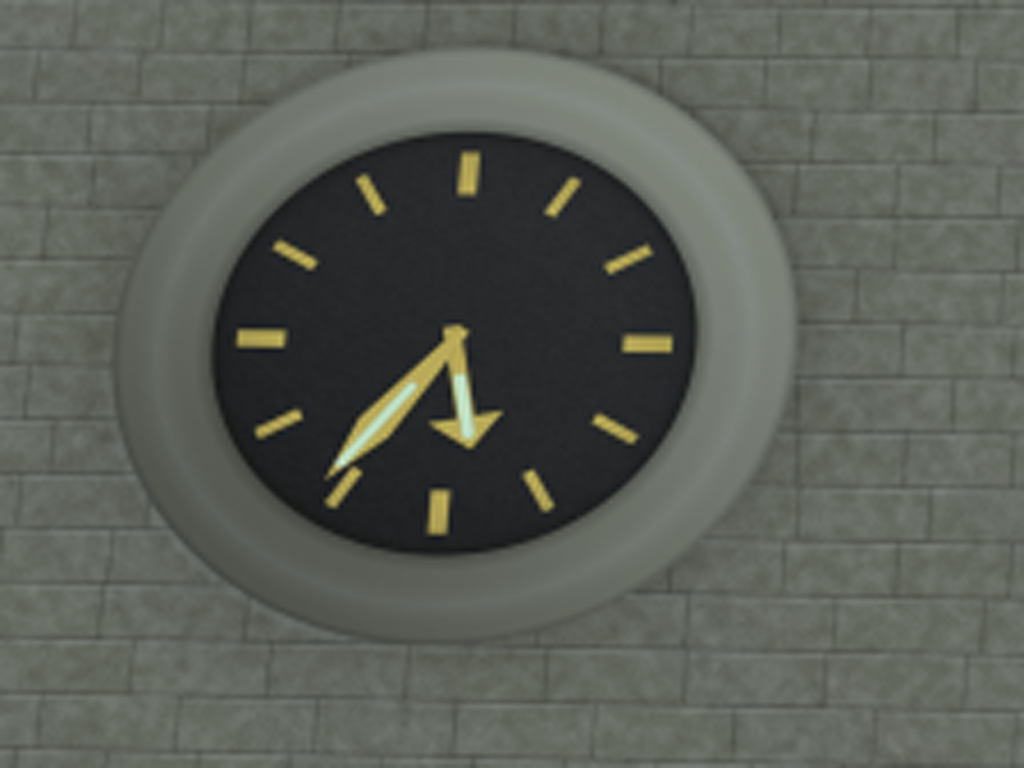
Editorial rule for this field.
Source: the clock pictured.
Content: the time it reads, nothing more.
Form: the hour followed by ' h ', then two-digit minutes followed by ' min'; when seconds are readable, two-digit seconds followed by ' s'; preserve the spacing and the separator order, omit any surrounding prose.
5 h 36 min
